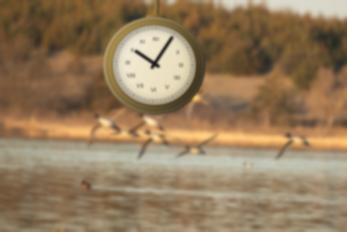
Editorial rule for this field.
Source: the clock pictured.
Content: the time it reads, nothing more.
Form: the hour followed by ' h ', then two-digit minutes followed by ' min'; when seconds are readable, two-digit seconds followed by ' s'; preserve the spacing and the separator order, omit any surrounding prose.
10 h 05 min
